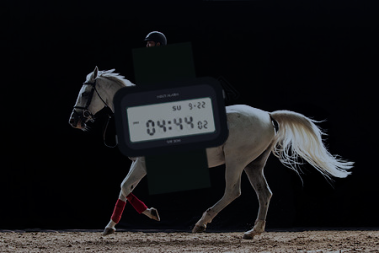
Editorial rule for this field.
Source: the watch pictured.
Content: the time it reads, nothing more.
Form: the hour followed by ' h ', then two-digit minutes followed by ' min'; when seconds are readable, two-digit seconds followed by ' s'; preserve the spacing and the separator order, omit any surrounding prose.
4 h 44 min 02 s
